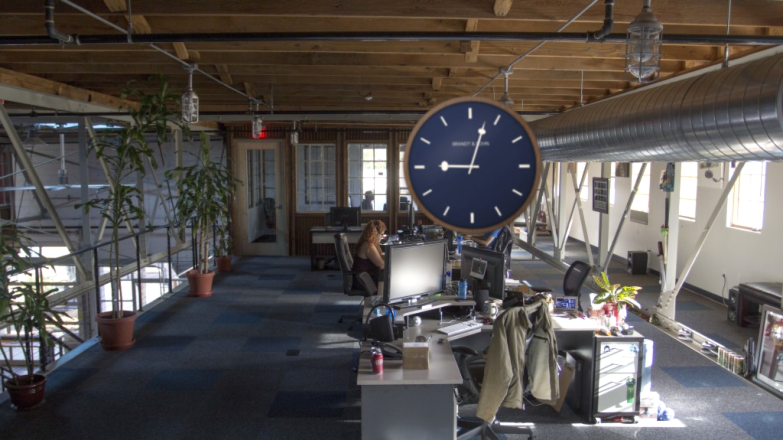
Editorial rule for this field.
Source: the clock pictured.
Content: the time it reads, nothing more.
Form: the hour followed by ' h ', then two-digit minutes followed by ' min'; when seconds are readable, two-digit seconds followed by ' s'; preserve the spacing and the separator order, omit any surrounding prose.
9 h 03 min
